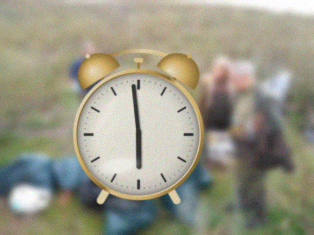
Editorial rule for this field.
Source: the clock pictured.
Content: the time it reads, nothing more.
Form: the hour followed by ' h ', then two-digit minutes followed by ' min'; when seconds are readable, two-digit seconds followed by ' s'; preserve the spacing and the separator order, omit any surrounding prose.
5 h 59 min
